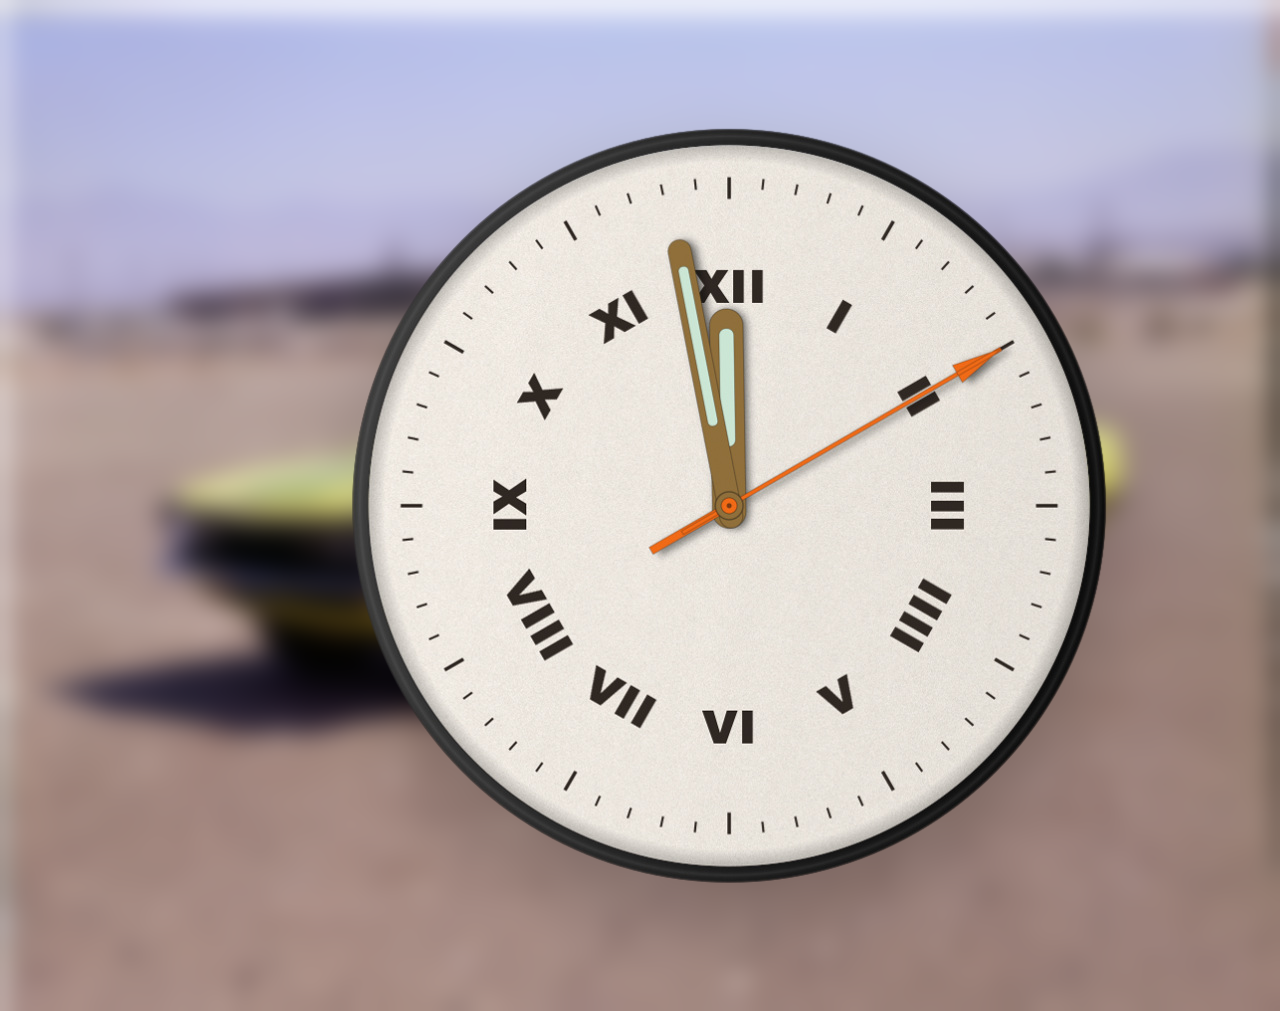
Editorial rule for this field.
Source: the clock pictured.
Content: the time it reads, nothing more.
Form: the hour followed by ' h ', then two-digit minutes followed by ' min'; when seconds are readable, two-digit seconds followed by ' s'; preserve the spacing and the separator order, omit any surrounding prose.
11 h 58 min 10 s
